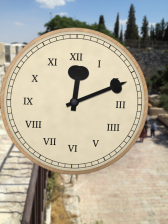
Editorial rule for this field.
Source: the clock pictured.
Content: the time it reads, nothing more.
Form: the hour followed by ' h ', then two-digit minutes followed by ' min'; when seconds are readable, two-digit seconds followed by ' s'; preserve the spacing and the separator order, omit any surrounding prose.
12 h 11 min
